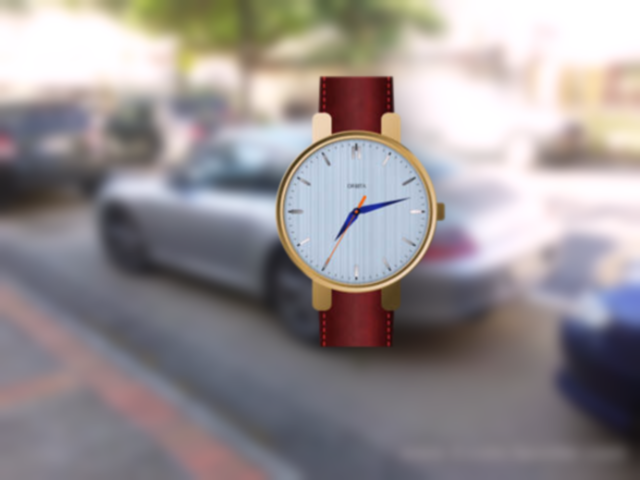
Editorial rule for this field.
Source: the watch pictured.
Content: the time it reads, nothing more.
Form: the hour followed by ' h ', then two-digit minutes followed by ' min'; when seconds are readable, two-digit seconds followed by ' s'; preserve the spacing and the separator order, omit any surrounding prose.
7 h 12 min 35 s
